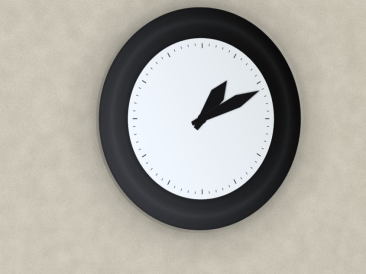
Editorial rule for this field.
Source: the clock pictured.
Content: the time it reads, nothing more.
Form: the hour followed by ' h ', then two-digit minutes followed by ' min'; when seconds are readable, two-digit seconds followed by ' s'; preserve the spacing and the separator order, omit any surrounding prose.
1 h 11 min
